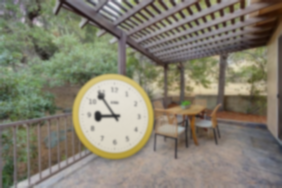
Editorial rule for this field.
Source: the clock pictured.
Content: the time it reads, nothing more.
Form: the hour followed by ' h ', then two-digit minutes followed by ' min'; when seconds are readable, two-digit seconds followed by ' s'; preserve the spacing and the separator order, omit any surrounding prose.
8 h 54 min
